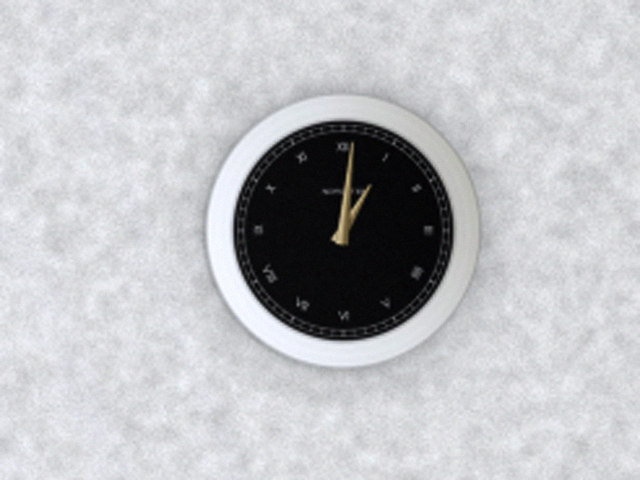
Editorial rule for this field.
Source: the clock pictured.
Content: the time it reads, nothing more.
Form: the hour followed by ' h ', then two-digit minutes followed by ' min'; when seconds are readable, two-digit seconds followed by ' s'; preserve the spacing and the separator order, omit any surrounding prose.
1 h 01 min
